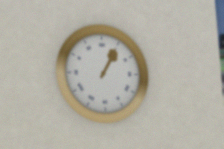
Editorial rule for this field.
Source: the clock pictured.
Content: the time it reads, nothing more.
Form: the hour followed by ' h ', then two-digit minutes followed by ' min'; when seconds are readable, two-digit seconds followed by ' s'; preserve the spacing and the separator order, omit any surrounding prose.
1 h 05 min
